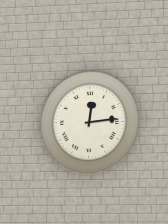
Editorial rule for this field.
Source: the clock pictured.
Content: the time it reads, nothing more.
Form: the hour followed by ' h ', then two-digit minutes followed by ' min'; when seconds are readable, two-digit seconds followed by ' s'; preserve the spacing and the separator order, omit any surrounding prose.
12 h 14 min
